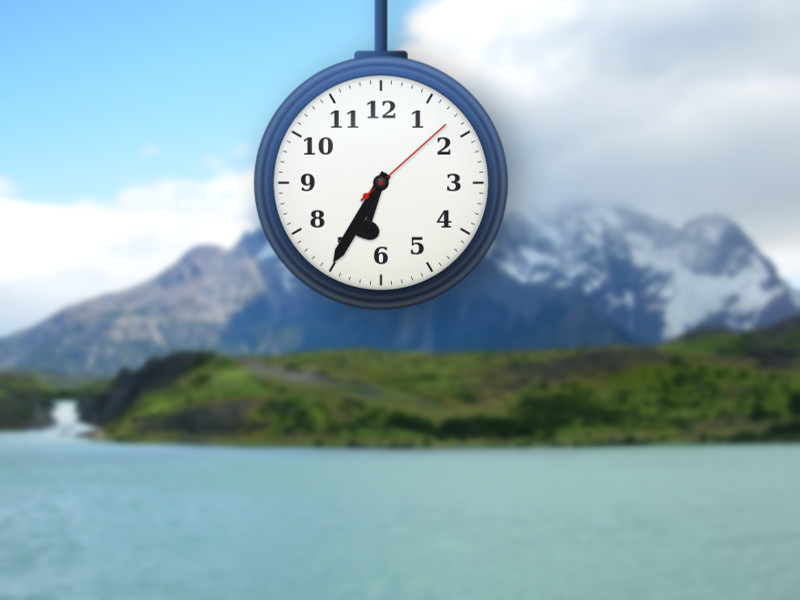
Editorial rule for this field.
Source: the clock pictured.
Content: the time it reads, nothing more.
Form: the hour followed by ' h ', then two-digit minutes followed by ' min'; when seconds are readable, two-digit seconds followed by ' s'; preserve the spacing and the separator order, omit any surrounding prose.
6 h 35 min 08 s
